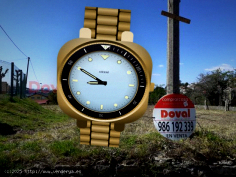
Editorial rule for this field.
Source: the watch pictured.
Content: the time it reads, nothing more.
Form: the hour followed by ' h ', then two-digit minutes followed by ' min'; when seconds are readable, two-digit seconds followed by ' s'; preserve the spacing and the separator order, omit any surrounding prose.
8 h 50 min
